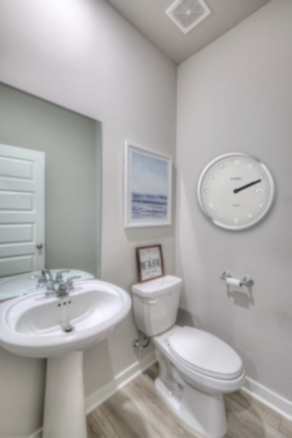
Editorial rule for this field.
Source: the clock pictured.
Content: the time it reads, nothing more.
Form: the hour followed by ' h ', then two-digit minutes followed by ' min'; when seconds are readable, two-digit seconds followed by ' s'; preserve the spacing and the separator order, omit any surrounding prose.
2 h 11 min
